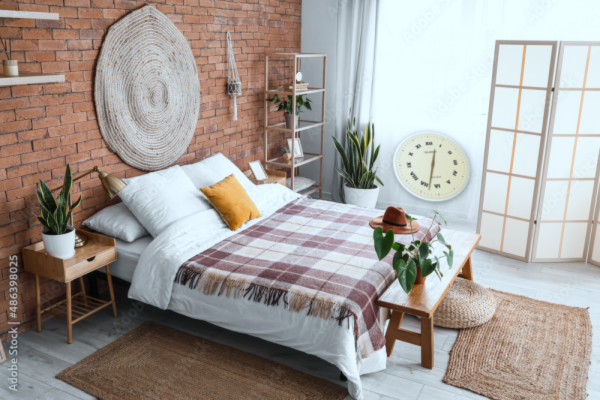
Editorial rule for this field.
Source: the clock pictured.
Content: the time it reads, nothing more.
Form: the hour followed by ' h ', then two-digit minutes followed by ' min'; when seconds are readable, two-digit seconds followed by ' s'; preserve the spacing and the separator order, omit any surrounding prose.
12 h 33 min
